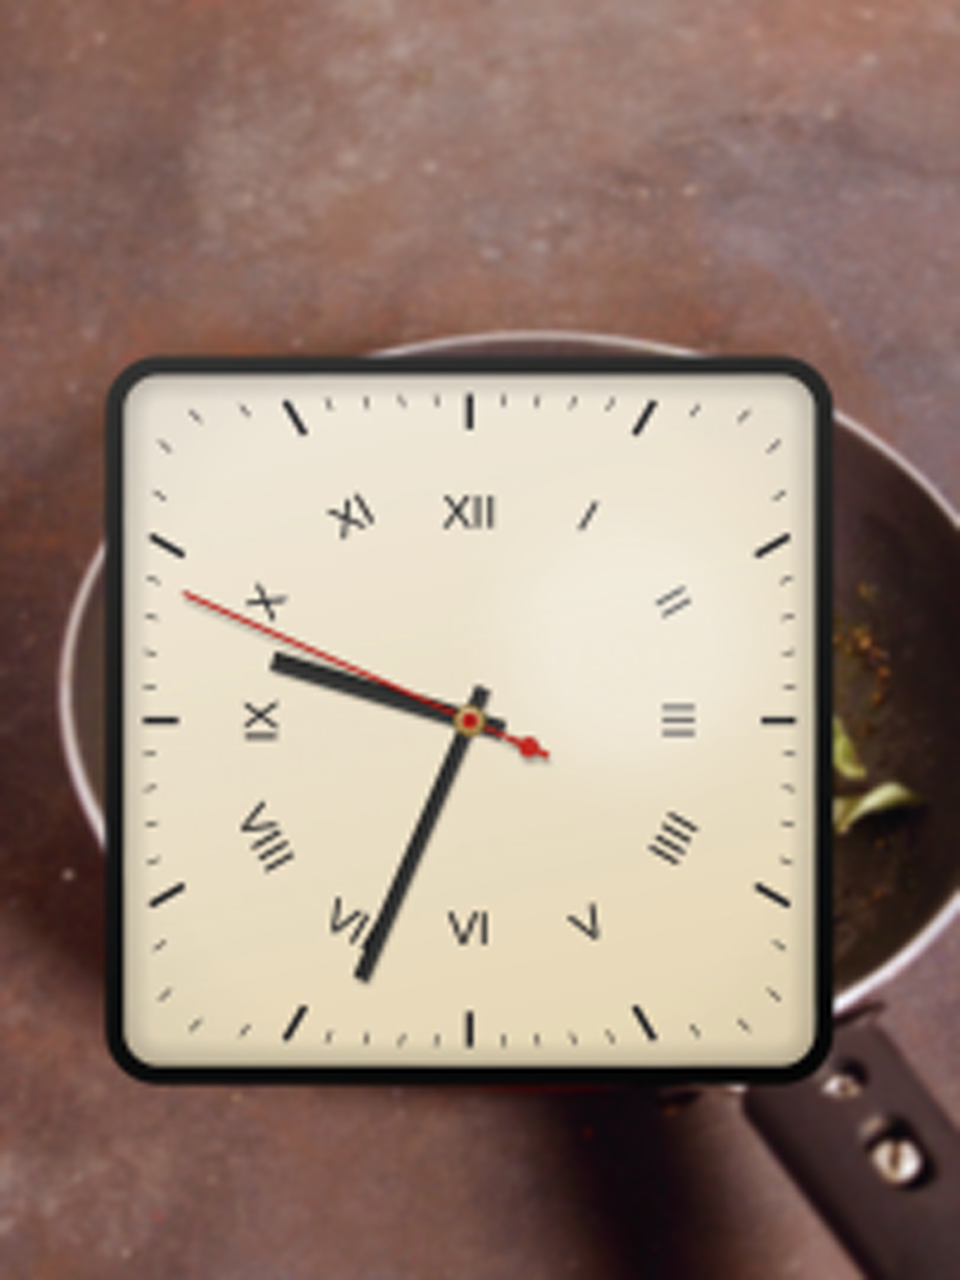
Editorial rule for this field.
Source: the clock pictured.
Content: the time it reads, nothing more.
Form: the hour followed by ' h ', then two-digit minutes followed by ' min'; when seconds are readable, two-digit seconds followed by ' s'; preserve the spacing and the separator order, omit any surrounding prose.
9 h 33 min 49 s
